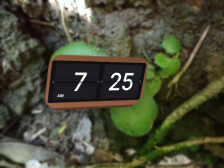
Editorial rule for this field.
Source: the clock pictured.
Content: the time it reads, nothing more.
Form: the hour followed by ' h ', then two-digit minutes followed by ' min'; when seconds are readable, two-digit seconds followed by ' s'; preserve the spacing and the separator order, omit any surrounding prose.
7 h 25 min
